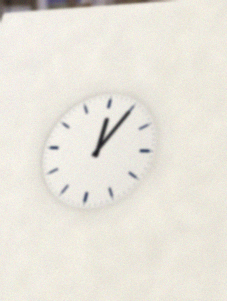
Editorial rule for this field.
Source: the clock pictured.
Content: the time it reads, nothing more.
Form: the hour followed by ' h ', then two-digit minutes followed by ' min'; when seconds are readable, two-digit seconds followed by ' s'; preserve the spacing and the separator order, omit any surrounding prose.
12 h 05 min
